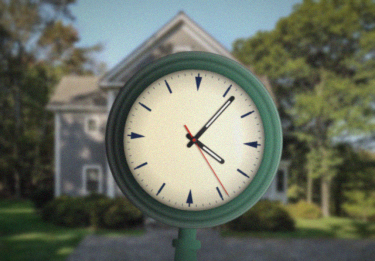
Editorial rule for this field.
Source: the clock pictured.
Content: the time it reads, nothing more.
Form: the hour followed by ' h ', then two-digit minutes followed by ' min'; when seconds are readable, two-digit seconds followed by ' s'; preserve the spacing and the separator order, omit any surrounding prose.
4 h 06 min 24 s
